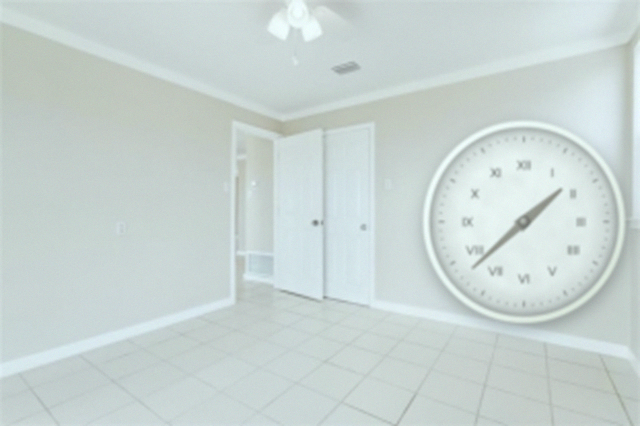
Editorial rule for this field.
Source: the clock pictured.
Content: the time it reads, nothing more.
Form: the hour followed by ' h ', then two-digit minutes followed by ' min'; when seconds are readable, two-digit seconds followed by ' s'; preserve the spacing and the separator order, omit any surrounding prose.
1 h 38 min
